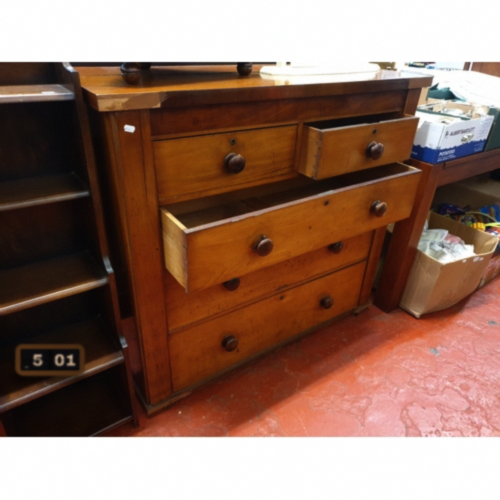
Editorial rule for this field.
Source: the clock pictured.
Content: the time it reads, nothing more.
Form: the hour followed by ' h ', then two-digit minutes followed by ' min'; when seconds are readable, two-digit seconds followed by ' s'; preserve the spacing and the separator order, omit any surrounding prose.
5 h 01 min
